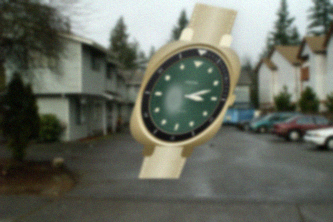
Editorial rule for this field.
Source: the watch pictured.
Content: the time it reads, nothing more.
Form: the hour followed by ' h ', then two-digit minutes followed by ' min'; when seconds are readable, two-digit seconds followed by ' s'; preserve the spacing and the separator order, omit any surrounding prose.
3 h 12 min
